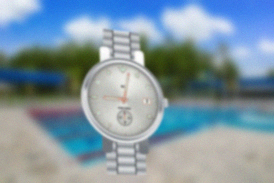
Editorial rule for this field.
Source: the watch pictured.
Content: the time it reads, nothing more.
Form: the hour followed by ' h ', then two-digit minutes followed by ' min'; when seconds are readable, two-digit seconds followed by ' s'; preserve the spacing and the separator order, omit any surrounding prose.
9 h 02 min
